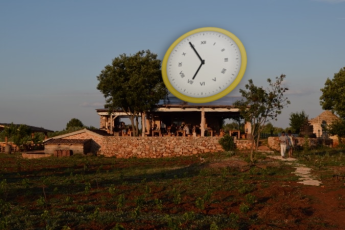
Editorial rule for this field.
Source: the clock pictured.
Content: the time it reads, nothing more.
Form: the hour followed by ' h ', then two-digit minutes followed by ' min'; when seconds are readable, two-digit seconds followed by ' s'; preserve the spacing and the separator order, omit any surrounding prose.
6 h 55 min
